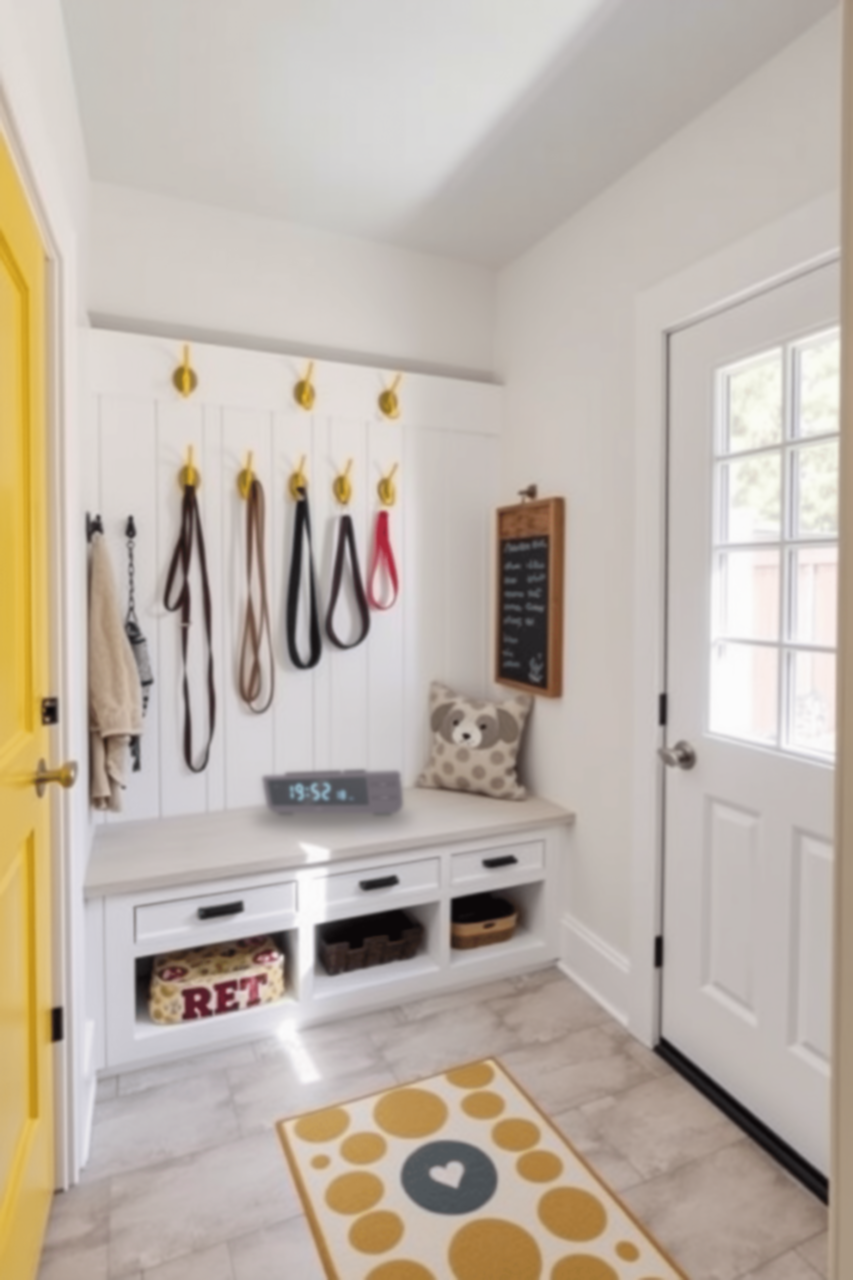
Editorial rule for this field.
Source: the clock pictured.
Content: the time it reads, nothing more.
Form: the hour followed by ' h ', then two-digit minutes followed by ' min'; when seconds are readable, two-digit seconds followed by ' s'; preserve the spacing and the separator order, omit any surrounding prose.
19 h 52 min
